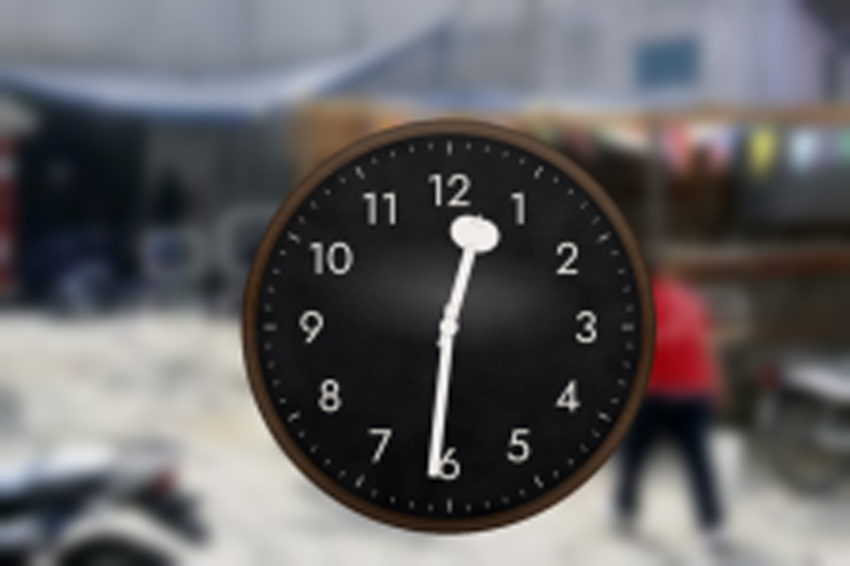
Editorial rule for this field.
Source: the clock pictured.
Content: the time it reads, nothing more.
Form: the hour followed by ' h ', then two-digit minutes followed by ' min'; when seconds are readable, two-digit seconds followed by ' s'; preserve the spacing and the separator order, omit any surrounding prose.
12 h 31 min
